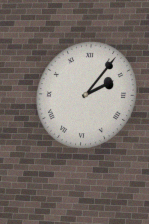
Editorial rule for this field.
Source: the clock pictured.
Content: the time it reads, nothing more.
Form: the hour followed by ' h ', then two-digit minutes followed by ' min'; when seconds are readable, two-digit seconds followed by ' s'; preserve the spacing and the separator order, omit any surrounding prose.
2 h 06 min
